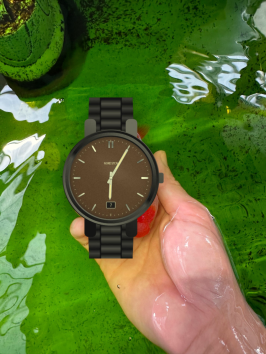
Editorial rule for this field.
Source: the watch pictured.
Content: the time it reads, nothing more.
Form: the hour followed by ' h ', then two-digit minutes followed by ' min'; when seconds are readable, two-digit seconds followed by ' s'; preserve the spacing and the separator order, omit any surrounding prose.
6 h 05 min
